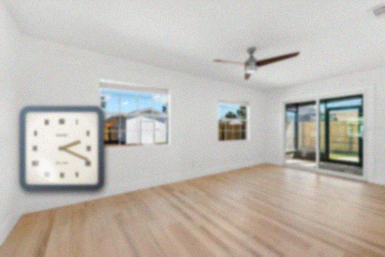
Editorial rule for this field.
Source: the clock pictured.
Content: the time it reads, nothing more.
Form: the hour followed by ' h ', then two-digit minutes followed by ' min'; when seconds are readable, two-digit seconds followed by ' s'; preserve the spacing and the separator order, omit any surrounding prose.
2 h 19 min
